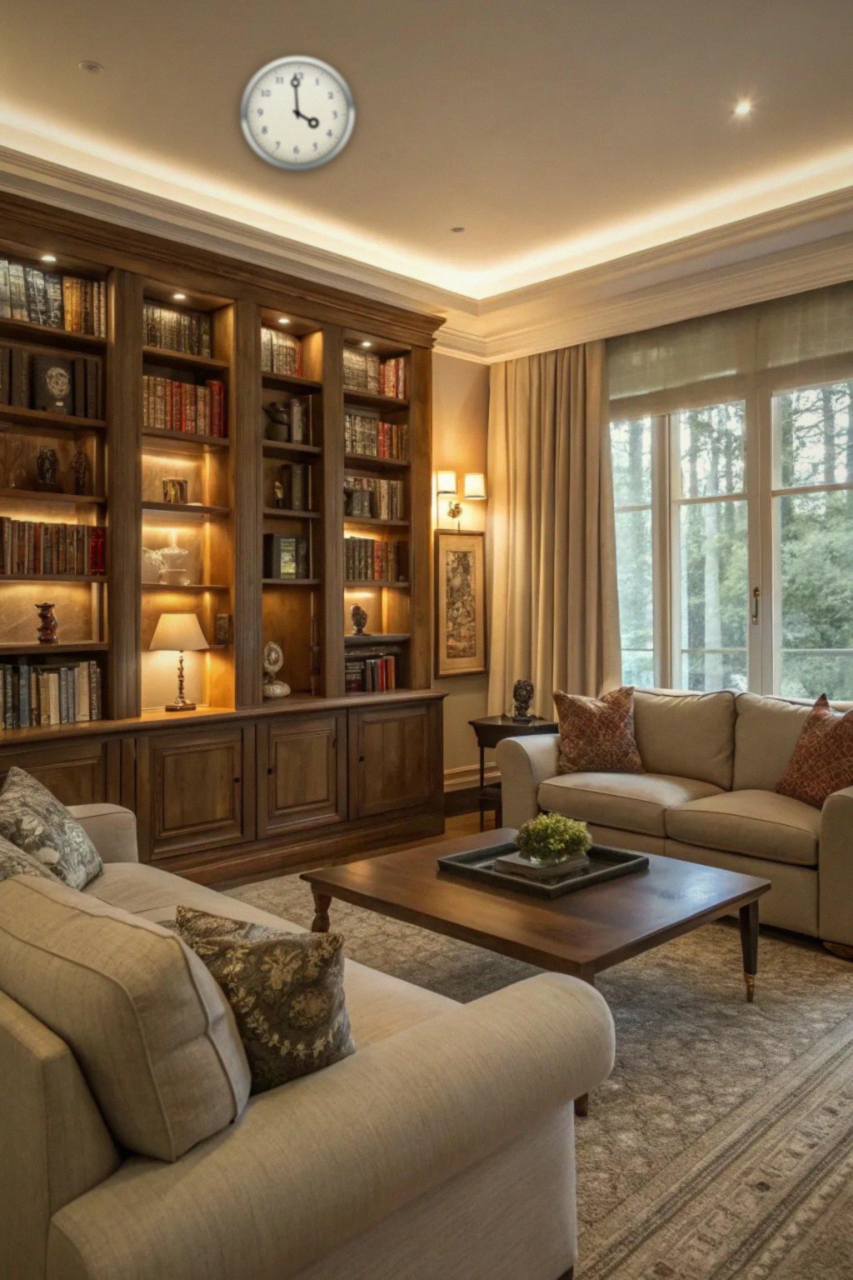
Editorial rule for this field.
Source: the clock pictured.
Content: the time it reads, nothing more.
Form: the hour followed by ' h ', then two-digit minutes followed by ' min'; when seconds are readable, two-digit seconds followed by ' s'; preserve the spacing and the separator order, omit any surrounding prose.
3 h 59 min
